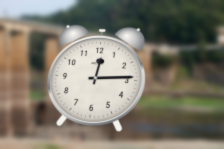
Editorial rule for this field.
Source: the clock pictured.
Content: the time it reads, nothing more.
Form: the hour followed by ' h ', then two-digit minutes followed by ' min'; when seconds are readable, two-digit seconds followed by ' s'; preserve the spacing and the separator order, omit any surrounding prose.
12 h 14 min
